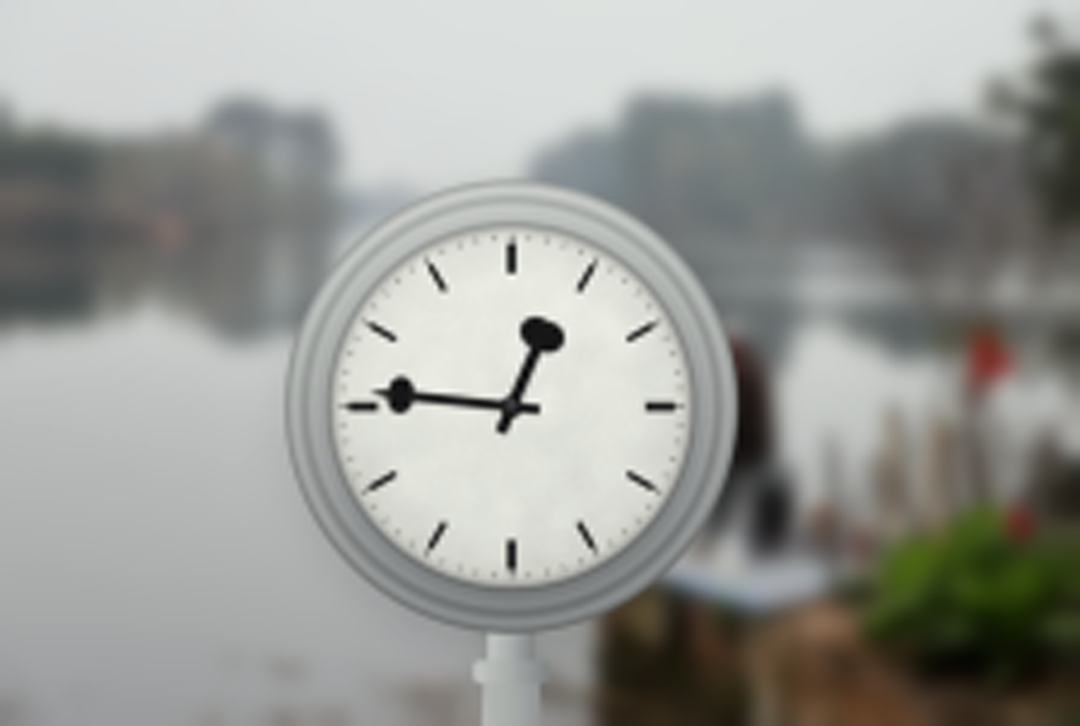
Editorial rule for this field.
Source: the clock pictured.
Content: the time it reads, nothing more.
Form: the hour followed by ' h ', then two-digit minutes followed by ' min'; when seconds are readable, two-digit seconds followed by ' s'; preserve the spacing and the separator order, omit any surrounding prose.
12 h 46 min
